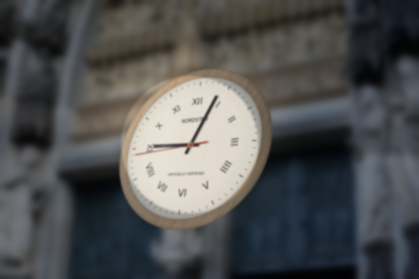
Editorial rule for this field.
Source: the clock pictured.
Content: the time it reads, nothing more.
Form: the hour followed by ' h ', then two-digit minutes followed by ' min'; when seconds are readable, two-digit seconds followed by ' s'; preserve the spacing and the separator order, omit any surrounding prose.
9 h 03 min 44 s
